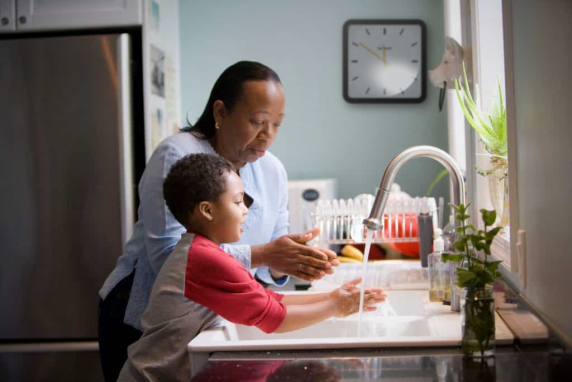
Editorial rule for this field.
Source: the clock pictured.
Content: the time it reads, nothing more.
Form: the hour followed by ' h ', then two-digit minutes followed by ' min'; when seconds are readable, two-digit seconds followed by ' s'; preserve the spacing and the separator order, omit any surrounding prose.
11 h 51 min
